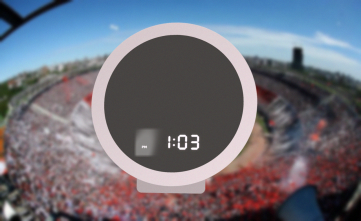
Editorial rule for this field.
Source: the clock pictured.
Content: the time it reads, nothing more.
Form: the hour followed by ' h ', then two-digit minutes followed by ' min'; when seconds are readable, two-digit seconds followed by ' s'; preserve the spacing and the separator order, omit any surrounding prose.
1 h 03 min
